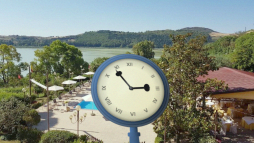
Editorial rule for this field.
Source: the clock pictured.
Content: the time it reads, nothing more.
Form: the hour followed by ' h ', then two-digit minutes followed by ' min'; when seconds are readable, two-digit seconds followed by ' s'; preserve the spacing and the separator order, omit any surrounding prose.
2 h 54 min
